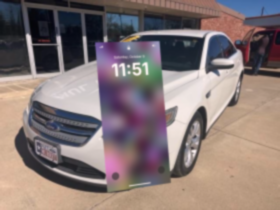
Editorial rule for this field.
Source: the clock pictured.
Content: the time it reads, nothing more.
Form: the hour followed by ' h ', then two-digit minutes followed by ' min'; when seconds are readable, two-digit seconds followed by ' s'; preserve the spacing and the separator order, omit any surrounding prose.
11 h 51 min
